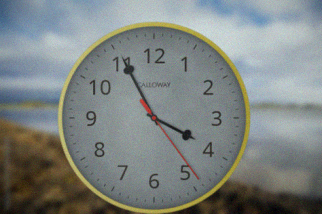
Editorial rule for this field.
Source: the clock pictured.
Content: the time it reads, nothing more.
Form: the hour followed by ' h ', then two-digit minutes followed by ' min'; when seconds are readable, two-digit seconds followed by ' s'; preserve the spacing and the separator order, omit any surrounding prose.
3 h 55 min 24 s
